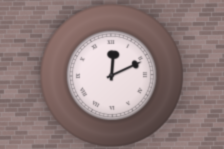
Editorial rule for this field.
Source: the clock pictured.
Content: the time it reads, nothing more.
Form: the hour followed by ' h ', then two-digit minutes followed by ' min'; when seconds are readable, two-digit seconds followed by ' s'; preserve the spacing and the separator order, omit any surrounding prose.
12 h 11 min
